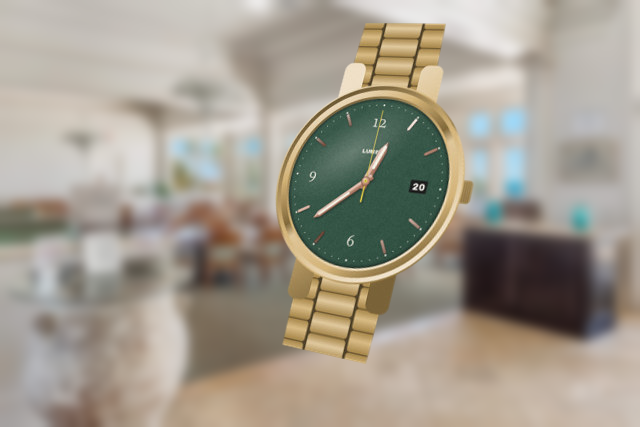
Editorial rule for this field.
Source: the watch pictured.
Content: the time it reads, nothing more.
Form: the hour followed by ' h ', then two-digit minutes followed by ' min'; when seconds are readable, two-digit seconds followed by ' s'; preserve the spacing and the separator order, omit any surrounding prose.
12 h 38 min 00 s
